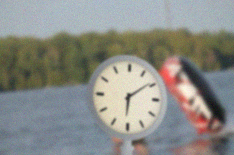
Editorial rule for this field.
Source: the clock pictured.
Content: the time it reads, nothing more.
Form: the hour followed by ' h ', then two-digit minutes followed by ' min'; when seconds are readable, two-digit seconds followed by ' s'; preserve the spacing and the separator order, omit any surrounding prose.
6 h 09 min
